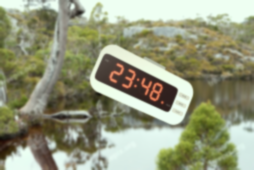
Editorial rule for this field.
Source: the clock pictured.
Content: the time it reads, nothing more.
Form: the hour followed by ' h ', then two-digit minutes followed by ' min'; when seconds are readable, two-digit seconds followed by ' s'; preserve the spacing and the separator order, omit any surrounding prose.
23 h 48 min
